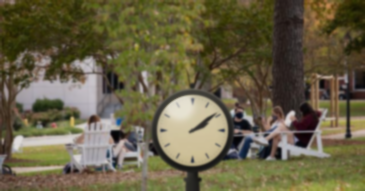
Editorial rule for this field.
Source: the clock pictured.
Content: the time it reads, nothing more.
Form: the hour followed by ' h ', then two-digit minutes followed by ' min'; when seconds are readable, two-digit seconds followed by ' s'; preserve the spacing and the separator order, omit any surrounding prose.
2 h 09 min
